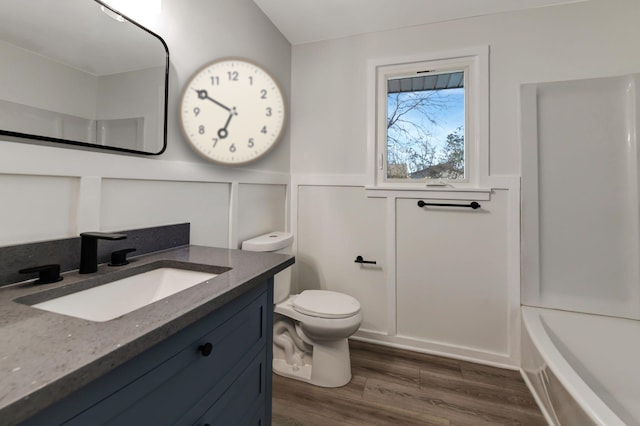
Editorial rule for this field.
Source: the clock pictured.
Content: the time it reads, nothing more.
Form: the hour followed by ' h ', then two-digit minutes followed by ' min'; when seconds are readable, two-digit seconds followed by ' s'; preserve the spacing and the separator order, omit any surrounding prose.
6 h 50 min
